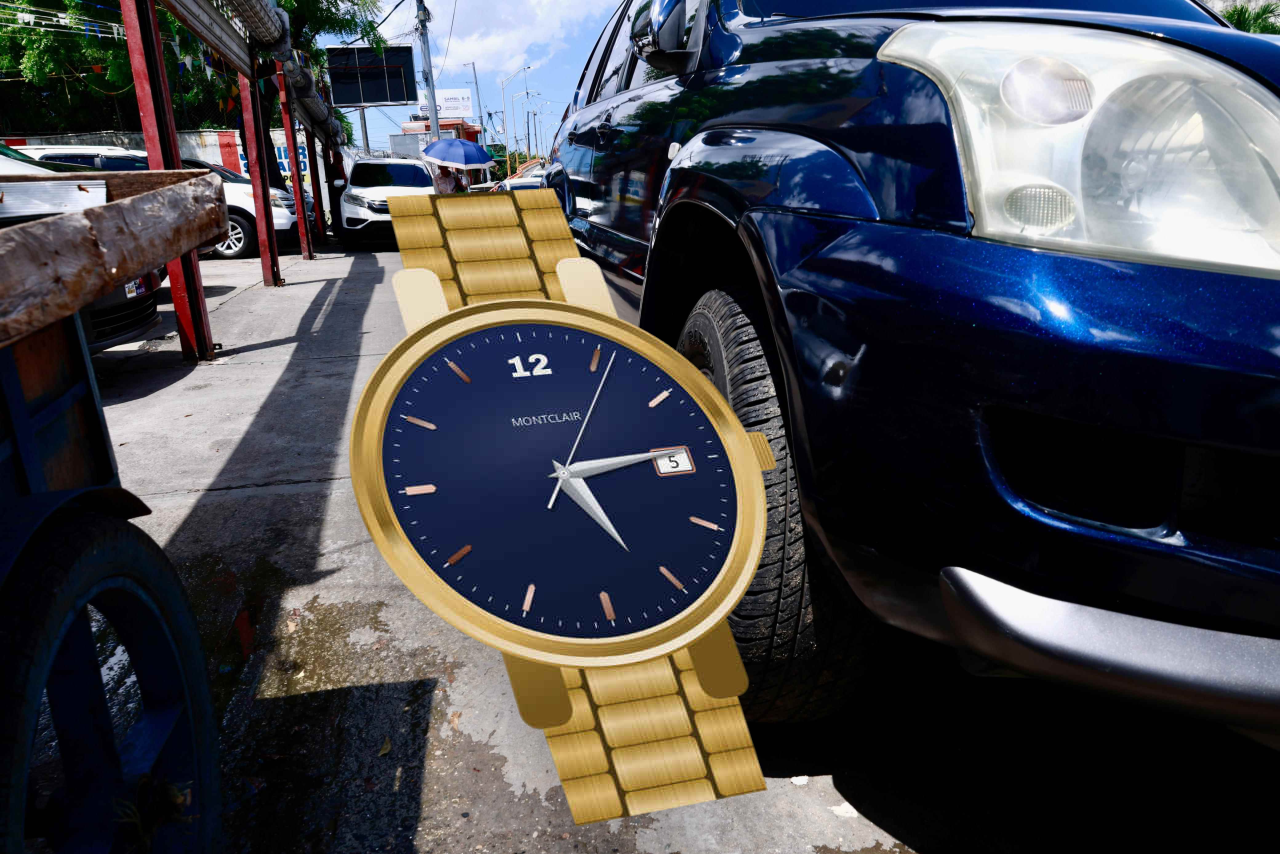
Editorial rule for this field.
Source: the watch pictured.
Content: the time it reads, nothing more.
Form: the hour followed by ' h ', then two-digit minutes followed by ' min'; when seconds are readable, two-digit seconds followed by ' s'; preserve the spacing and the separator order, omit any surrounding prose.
5 h 14 min 06 s
